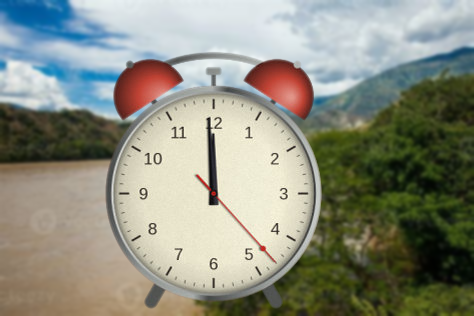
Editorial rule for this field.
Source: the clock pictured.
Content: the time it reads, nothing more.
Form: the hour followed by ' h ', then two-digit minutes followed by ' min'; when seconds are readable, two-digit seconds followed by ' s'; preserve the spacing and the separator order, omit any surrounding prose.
11 h 59 min 23 s
